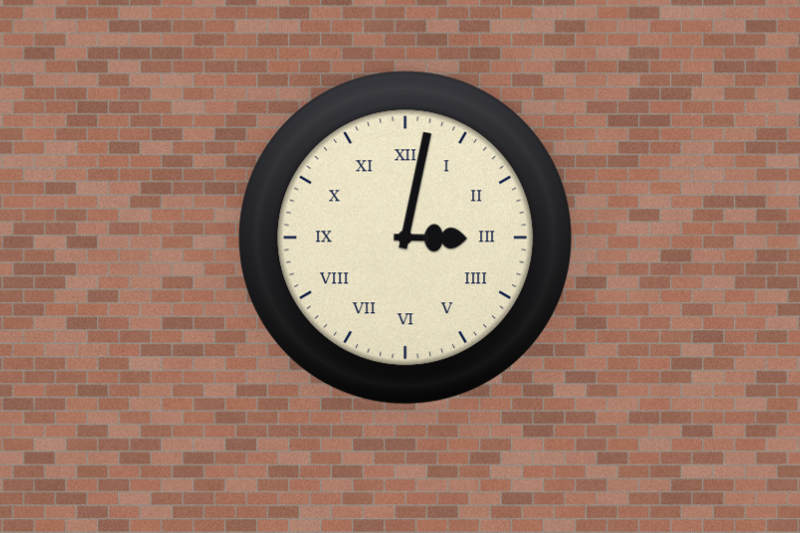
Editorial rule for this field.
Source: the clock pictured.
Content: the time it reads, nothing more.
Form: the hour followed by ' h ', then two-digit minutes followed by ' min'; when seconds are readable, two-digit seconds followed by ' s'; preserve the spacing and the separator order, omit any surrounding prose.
3 h 02 min
